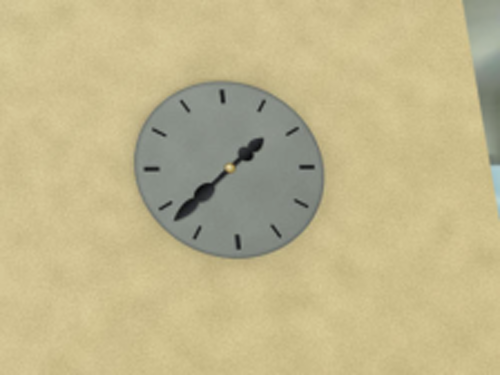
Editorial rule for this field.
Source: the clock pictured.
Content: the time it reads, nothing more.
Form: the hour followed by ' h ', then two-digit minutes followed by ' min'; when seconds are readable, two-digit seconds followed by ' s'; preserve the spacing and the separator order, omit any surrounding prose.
1 h 38 min
